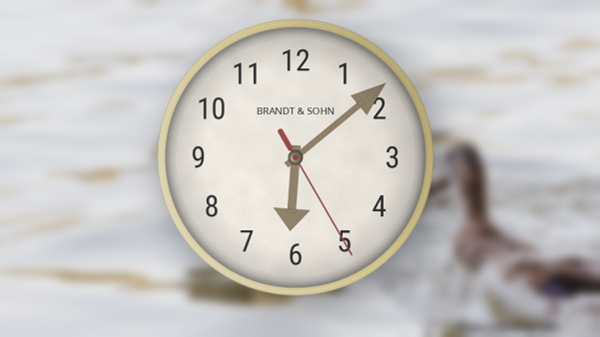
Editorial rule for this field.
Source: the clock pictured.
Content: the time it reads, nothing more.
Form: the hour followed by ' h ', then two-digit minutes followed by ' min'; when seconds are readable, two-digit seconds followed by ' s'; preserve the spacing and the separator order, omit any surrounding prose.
6 h 08 min 25 s
